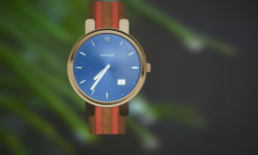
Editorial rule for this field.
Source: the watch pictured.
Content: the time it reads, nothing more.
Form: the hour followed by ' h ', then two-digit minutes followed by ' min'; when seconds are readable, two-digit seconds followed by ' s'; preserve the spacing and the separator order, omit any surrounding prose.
7 h 36 min
